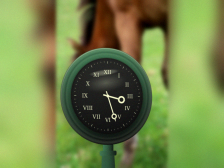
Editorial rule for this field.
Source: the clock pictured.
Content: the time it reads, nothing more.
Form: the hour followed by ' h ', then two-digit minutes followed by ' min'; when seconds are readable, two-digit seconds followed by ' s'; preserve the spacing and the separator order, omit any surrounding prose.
3 h 27 min
